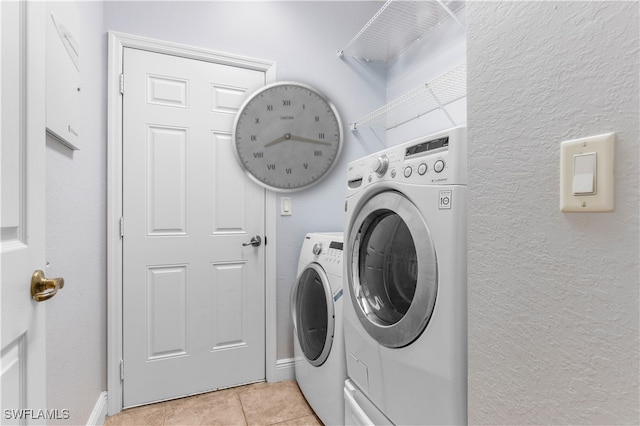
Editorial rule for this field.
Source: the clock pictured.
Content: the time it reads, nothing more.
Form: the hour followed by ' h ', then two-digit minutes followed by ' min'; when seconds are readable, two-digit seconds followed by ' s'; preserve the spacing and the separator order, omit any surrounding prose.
8 h 17 min
